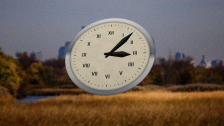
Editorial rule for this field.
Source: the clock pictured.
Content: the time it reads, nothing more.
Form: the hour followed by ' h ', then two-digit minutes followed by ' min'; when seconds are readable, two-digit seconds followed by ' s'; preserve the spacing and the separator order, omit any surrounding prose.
3 h 07 min
